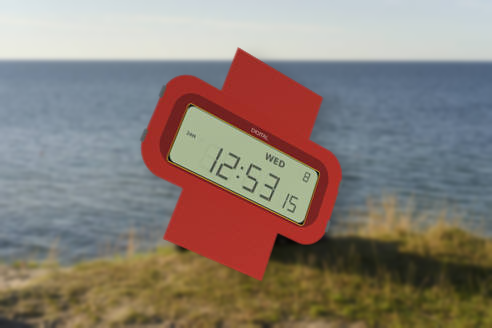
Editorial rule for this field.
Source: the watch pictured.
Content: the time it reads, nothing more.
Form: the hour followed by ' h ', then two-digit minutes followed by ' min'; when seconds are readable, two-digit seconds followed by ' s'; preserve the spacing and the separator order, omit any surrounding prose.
12 h 53 min 15 s
